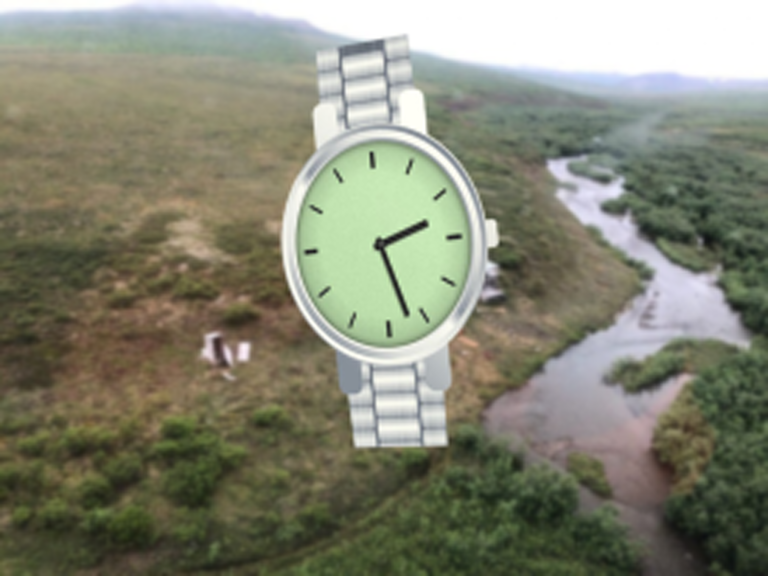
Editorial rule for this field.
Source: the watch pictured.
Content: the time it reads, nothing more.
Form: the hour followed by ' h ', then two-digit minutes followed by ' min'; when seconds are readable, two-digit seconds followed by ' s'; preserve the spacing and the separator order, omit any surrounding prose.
2 h 27 min
